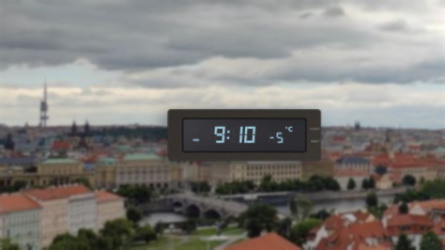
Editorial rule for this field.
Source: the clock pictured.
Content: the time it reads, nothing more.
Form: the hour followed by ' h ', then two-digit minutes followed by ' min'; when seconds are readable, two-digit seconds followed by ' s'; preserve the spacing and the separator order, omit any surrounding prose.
9 h 10 min
